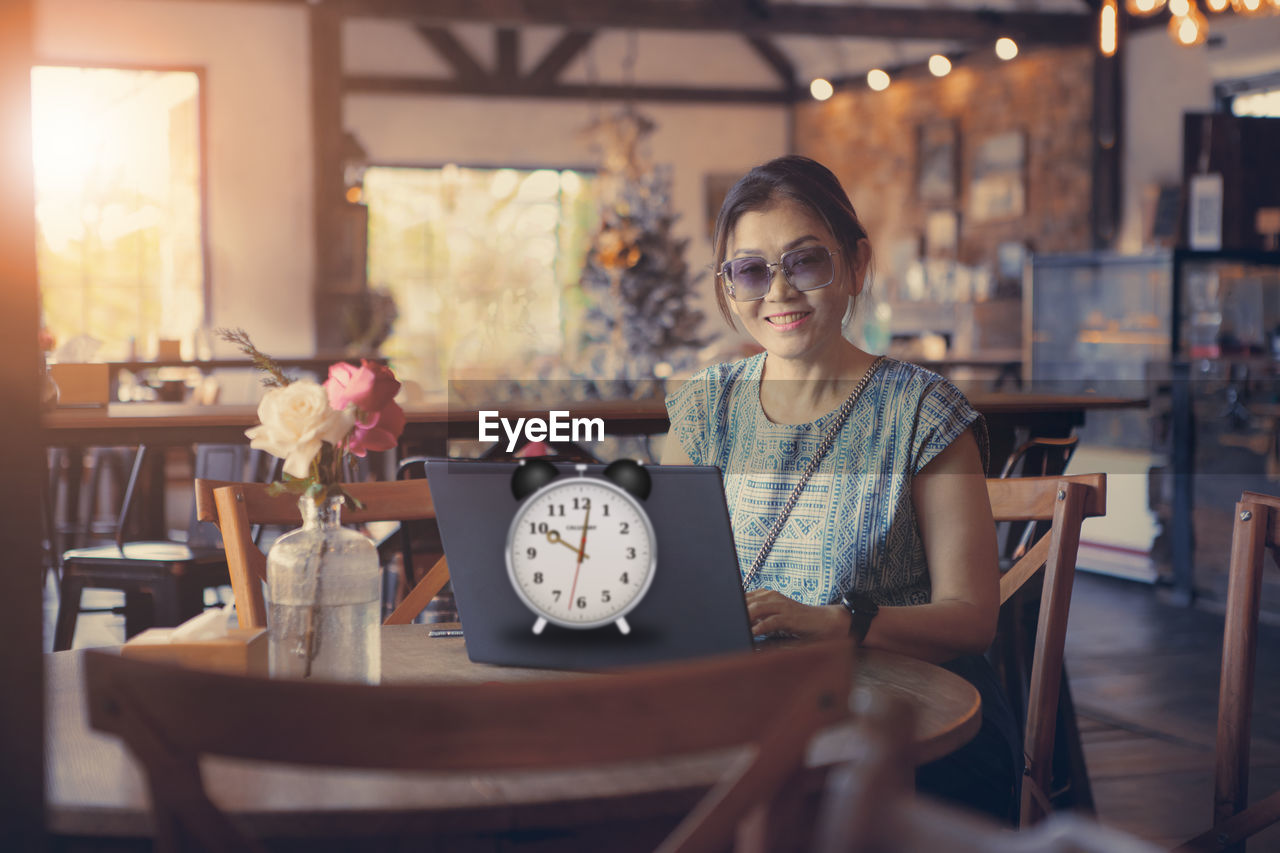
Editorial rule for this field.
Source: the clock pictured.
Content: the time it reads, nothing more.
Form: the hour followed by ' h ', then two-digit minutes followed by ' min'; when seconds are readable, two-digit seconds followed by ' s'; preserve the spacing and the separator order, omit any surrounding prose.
10 h 01 min 32 s
